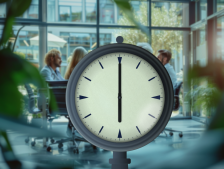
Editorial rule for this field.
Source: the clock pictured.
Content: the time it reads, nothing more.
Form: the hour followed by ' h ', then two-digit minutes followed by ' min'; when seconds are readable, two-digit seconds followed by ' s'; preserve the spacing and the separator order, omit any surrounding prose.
6 h 00 min
